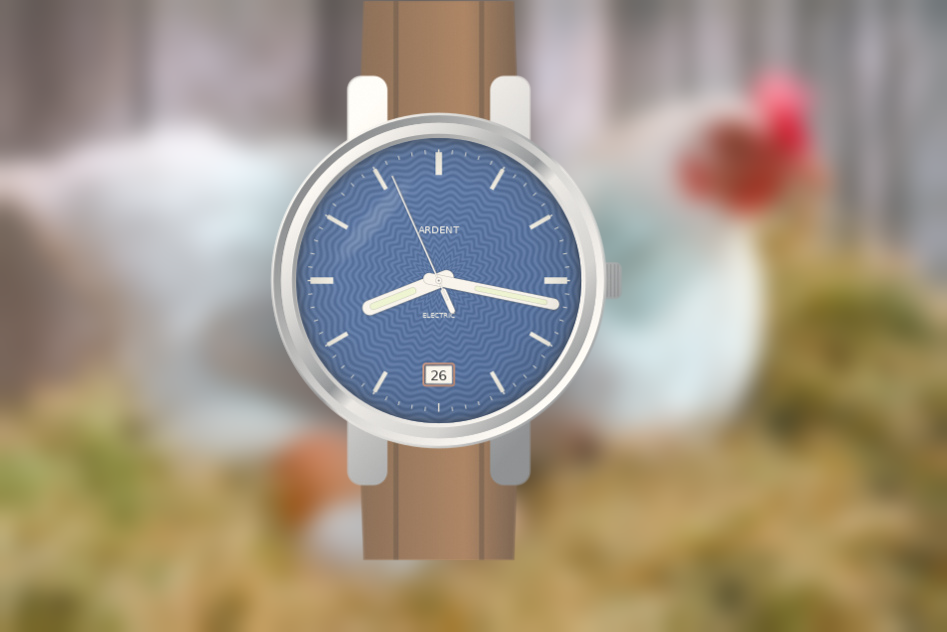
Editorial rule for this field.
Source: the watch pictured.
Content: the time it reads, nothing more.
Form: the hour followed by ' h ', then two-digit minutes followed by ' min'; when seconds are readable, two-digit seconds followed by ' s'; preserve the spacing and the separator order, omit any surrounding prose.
8 h 16 min 56 s
